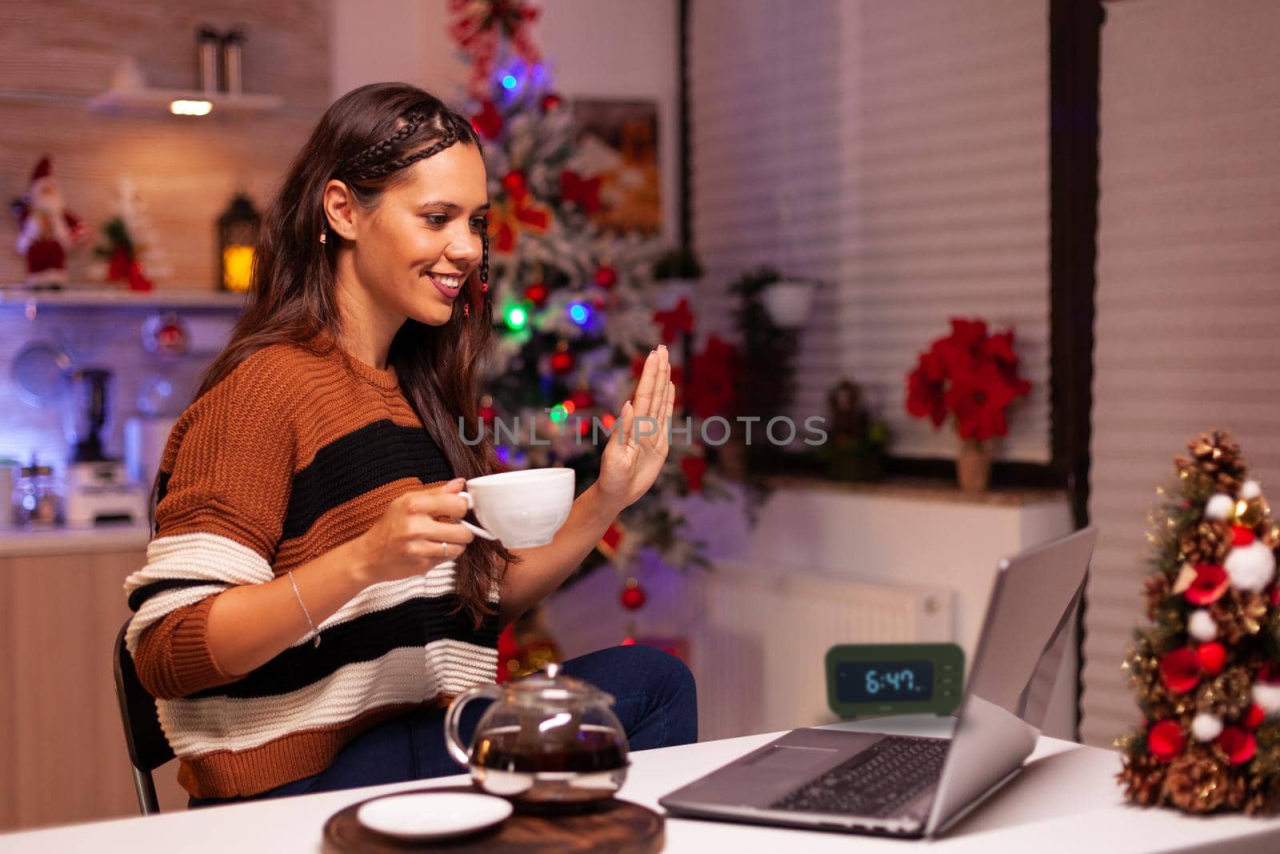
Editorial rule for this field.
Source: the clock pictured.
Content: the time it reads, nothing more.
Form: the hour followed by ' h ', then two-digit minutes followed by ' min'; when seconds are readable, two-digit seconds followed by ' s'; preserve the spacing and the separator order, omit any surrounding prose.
6 h 47 min
